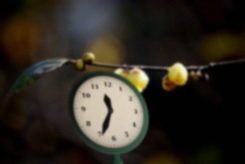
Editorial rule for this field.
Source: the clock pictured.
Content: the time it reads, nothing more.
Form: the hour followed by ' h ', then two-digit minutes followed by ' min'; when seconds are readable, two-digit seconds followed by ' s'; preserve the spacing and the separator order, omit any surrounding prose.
11 h 34 min
